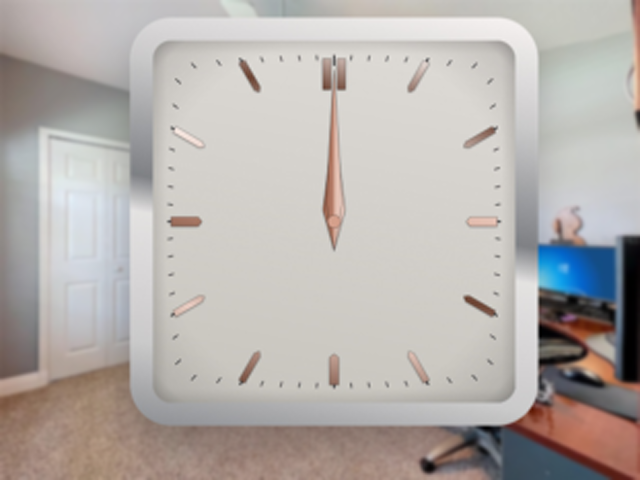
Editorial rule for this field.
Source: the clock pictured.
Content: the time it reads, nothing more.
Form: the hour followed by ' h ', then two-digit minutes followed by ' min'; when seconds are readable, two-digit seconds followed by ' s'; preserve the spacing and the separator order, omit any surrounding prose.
12 h 00 min
